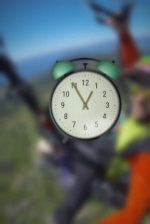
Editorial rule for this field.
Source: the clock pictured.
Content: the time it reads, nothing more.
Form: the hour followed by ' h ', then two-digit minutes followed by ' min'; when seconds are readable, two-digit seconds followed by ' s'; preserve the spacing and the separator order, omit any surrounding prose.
12 h 55 min
